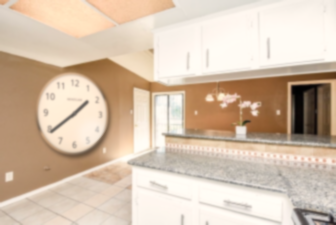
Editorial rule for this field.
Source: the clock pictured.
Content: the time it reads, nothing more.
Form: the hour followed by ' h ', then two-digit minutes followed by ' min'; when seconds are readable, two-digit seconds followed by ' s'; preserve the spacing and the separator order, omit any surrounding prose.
1 h 39 min
